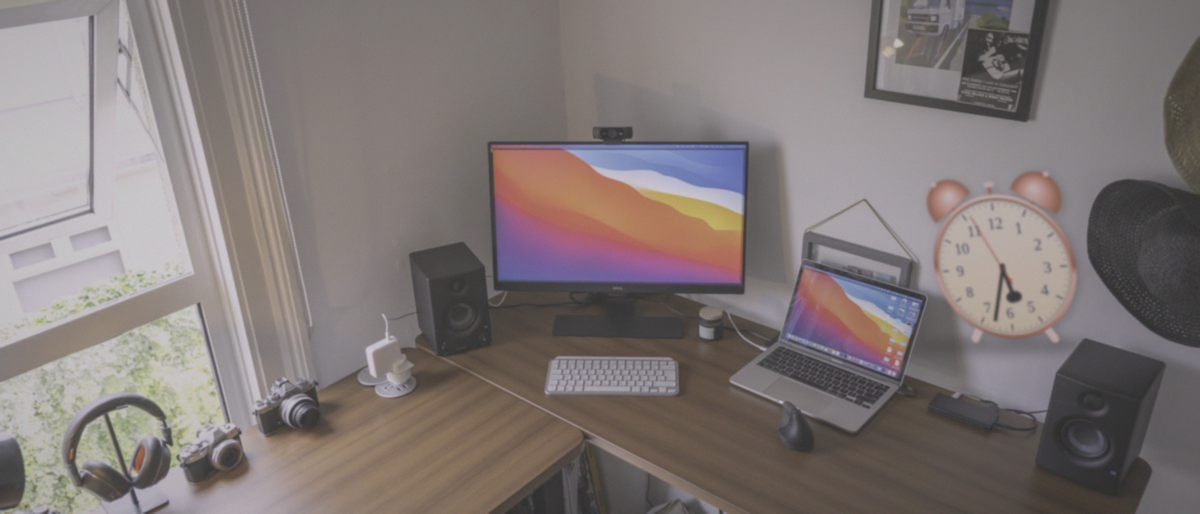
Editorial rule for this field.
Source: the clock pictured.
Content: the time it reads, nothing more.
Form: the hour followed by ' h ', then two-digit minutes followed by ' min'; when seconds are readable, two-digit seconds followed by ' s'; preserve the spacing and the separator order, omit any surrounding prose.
5 h 32 min 56 s
